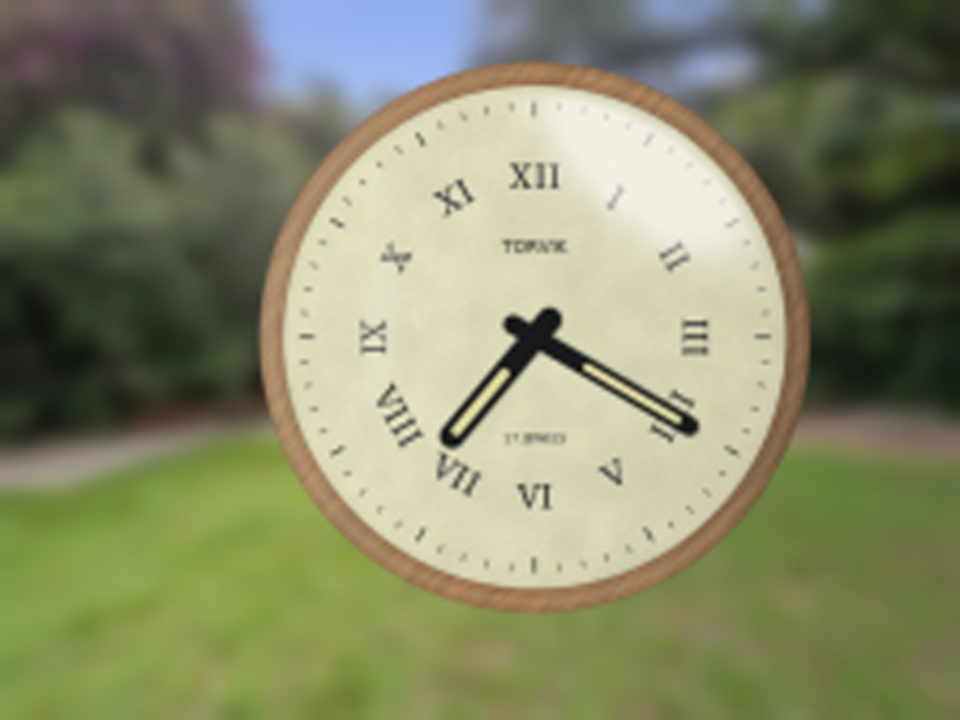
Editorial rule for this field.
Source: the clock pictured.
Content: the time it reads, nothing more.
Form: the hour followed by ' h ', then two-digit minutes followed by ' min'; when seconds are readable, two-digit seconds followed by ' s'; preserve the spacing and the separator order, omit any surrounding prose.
7 h 20 min
